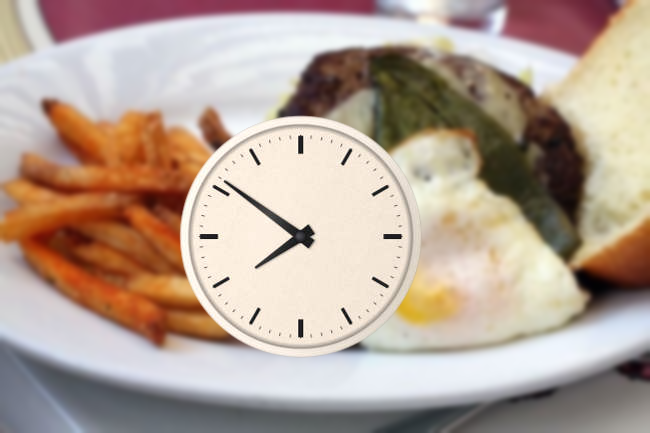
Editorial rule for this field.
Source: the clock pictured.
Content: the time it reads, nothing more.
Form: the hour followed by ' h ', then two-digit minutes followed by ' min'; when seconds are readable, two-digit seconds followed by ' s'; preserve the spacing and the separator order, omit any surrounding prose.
7 h 51 min
